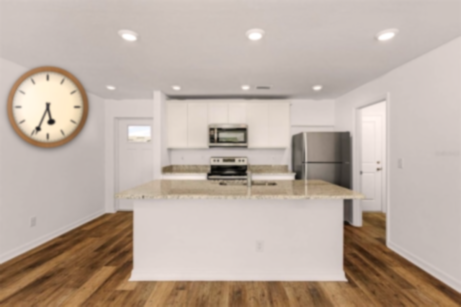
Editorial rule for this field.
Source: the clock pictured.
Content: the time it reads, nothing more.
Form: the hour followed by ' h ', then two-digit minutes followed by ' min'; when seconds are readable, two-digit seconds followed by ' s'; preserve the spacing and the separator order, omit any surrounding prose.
5 h 34 min
